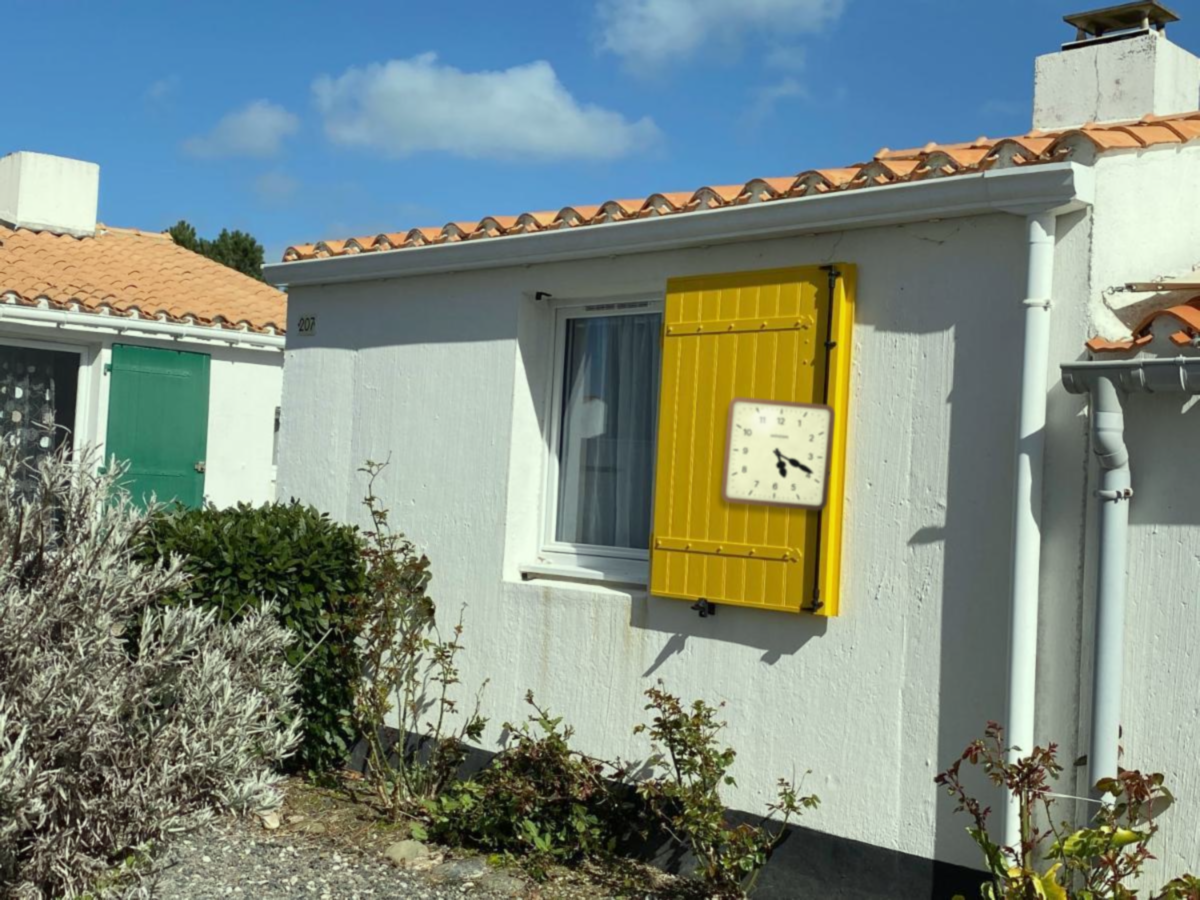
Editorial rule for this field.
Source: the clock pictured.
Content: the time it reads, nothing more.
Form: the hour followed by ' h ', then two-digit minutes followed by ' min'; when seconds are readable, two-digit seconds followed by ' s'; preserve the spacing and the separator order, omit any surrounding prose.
5 h 19 min
